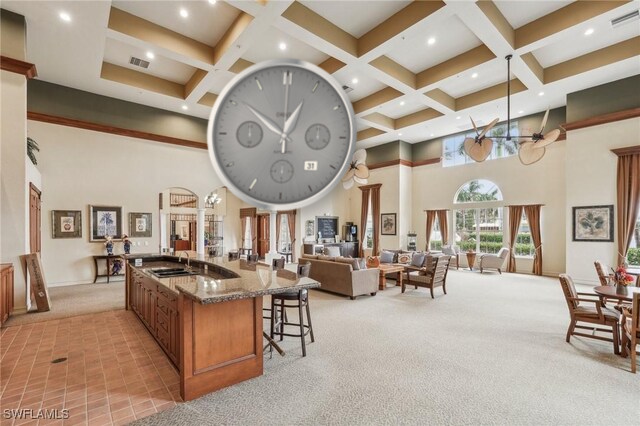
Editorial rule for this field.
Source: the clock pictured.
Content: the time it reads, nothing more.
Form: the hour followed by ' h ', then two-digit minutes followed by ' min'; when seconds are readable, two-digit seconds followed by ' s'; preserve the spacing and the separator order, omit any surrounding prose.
12 h 51 min
